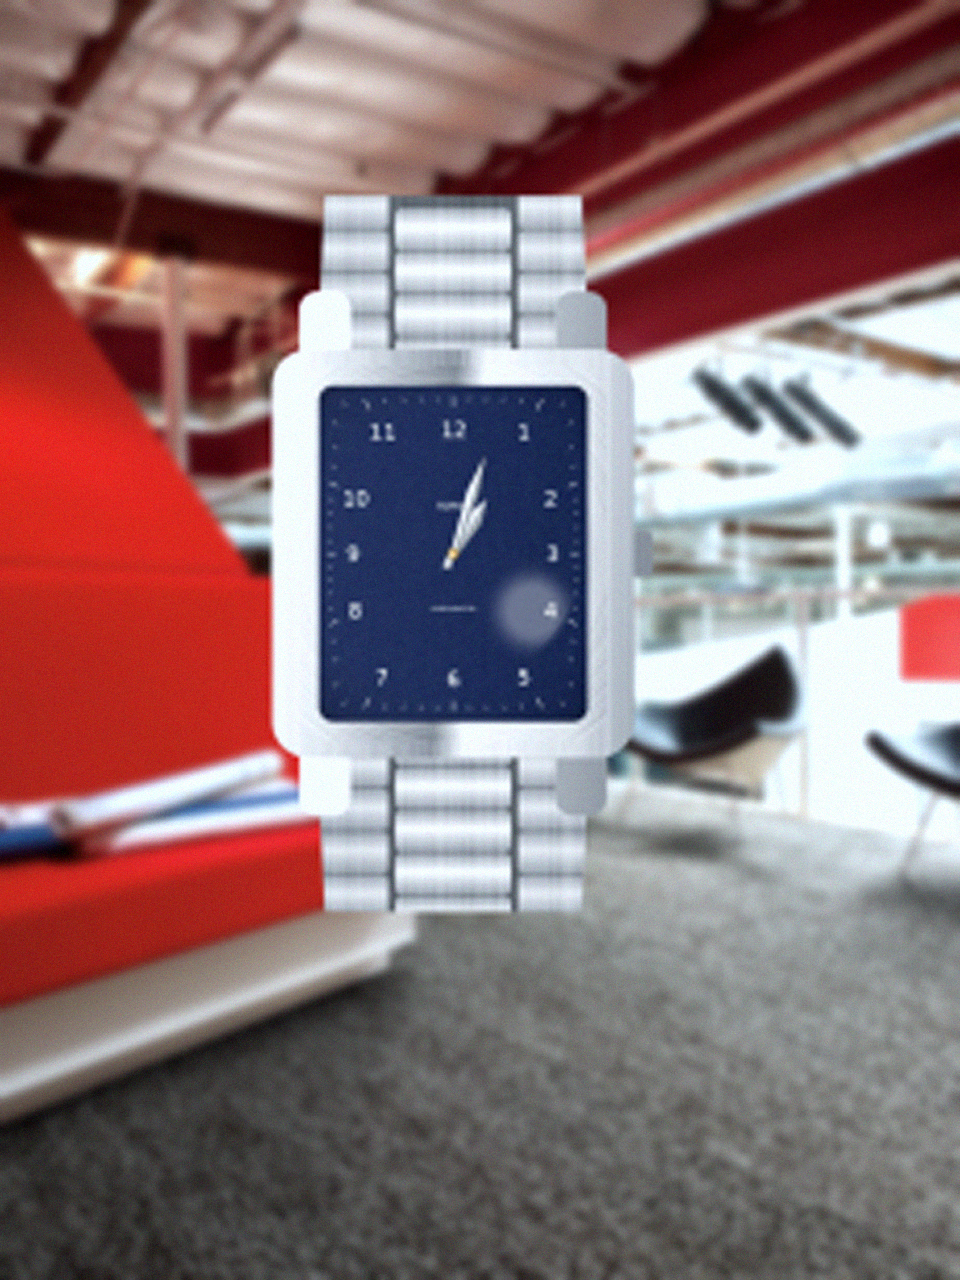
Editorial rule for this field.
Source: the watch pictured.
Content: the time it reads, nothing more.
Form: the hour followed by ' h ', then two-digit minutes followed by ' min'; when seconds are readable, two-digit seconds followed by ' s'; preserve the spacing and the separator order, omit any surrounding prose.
1 h 03 min
